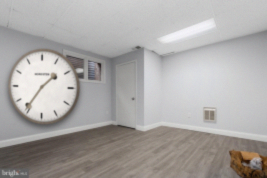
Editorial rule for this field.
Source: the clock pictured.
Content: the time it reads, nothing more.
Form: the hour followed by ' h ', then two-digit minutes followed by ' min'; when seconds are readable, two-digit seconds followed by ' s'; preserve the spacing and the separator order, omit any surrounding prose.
1 h 36 min
